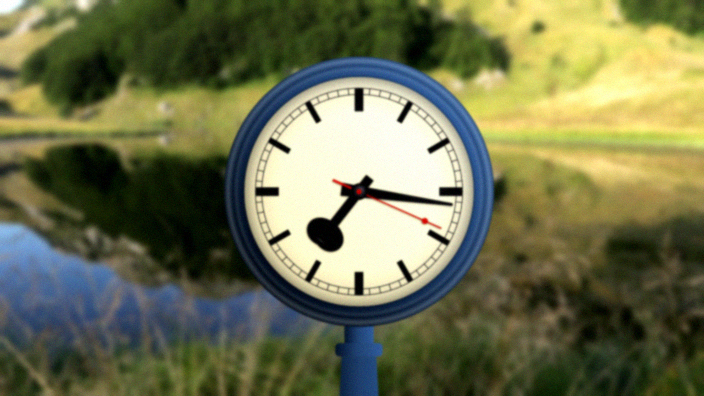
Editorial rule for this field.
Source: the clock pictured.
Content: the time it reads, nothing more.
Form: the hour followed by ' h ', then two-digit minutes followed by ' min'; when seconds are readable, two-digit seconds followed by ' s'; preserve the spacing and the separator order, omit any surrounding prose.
7 h 16 min 19 s
